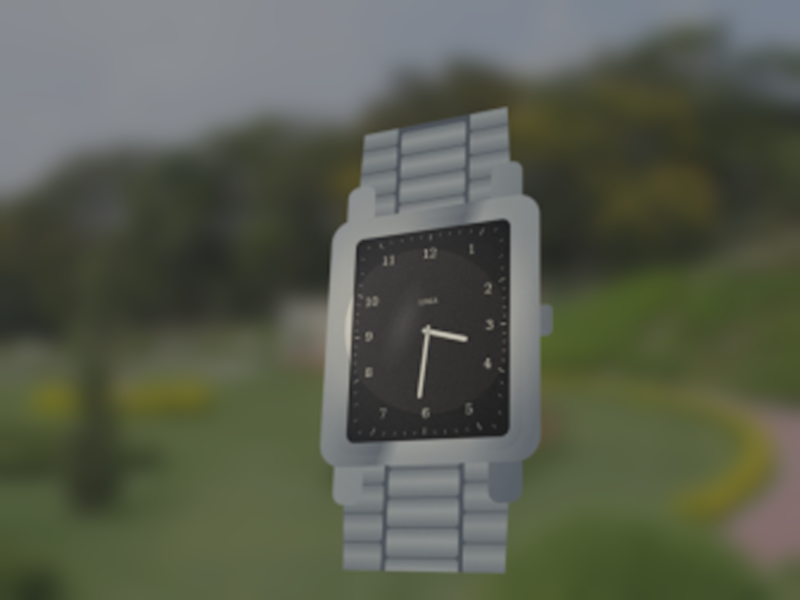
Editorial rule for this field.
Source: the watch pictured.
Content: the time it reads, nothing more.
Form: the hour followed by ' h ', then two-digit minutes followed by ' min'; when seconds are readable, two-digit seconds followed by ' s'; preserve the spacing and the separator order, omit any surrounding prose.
3 h 31 min
